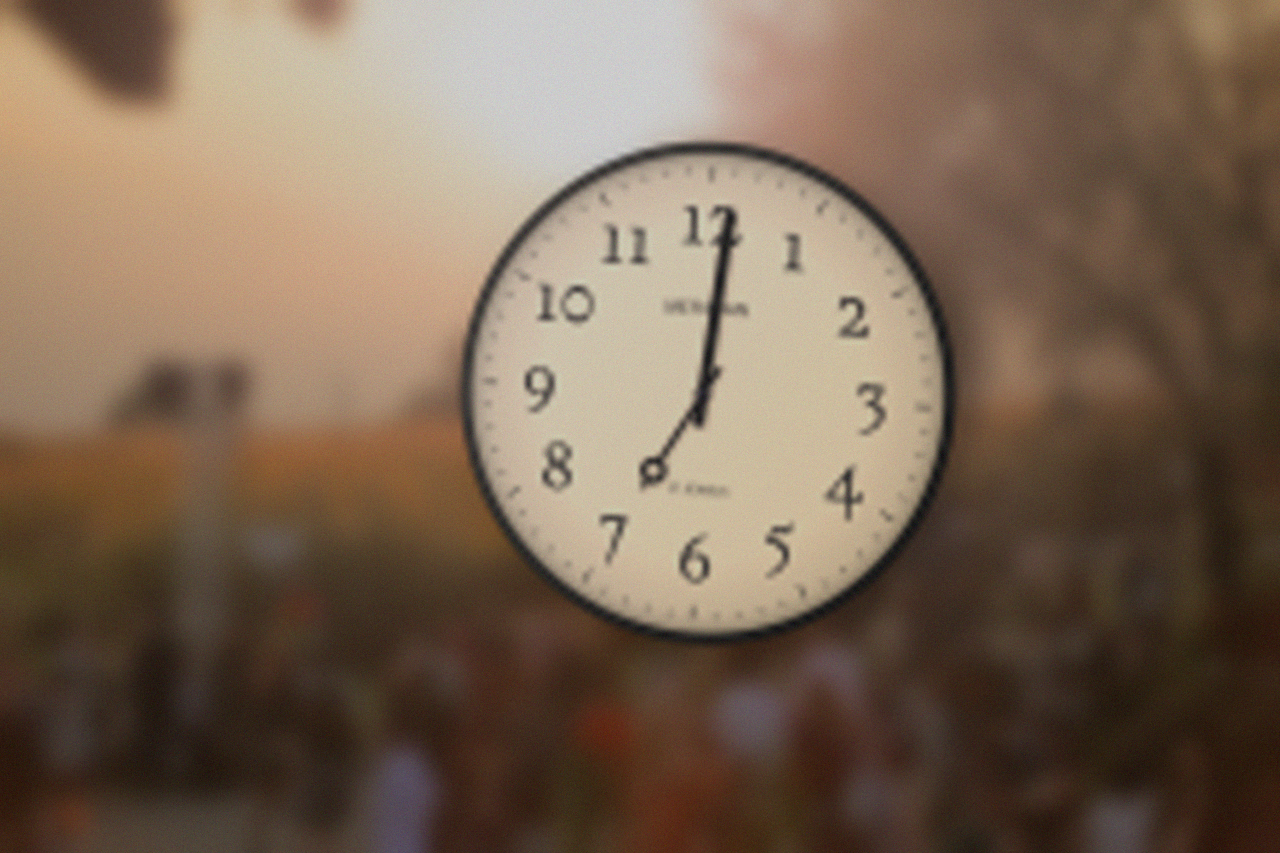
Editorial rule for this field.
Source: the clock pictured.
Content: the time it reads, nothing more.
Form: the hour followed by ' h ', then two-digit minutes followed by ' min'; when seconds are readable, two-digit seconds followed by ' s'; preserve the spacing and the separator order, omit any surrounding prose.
7 h 01 min
